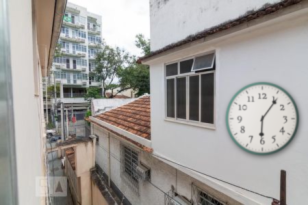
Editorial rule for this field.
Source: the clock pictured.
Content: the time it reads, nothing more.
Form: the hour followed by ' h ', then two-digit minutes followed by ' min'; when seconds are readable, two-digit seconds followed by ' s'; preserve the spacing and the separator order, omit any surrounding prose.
6 h 06 min
